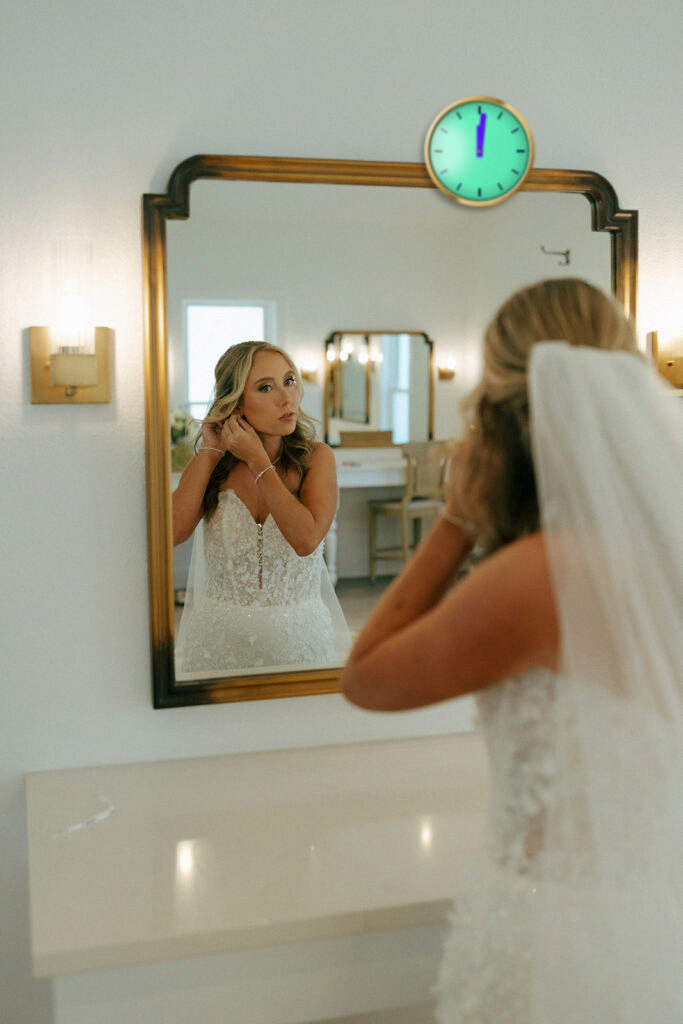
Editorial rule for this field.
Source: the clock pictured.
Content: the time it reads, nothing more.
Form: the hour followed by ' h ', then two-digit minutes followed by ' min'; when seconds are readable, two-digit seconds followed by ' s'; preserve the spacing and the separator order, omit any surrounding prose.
12 h 01 min
